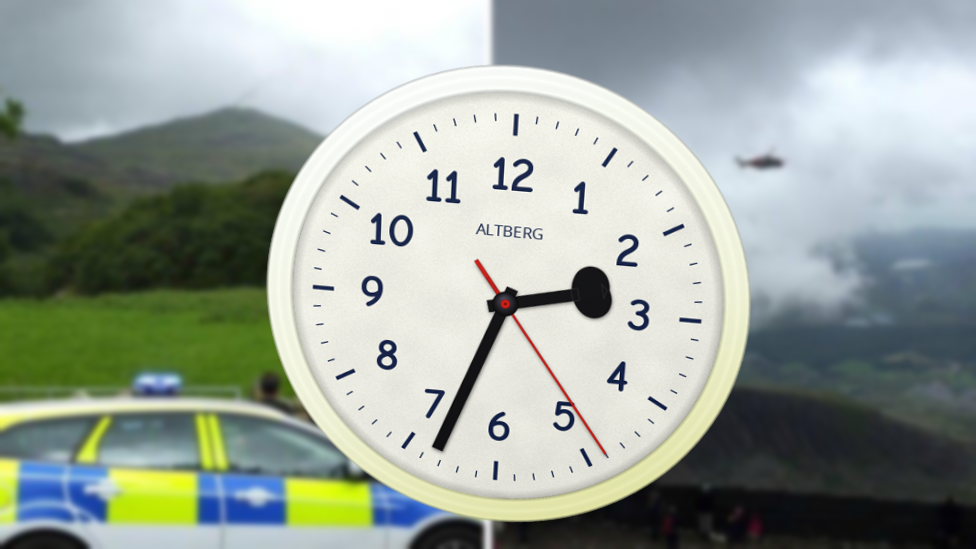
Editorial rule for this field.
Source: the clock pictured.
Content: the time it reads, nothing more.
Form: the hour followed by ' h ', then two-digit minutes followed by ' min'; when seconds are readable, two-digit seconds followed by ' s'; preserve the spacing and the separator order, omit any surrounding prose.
2 h 33 min 24 s
